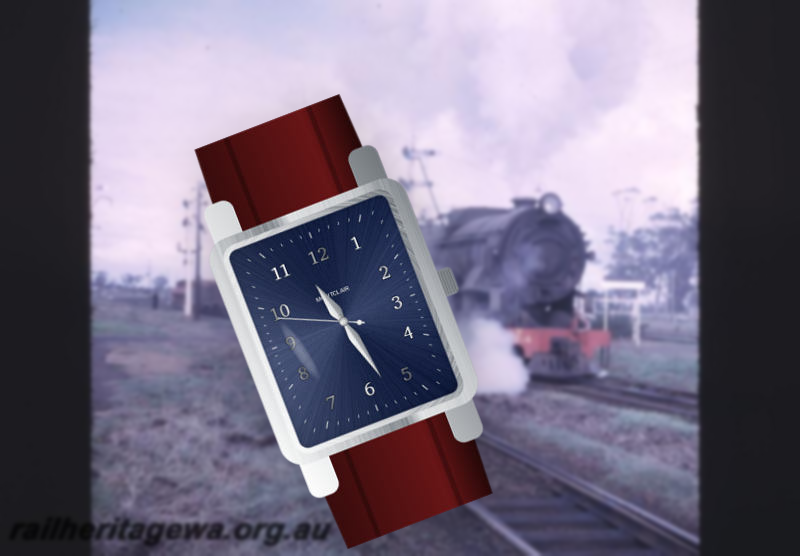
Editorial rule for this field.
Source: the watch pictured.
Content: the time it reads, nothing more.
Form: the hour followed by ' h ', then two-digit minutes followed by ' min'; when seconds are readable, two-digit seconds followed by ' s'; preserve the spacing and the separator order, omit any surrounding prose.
11 h 27 min 49 s
